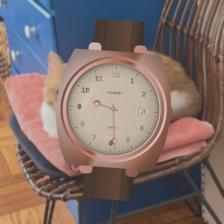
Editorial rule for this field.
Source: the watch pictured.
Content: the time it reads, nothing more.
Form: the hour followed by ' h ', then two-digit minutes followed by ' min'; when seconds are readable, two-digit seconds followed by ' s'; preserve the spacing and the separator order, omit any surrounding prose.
9 h 29 min
